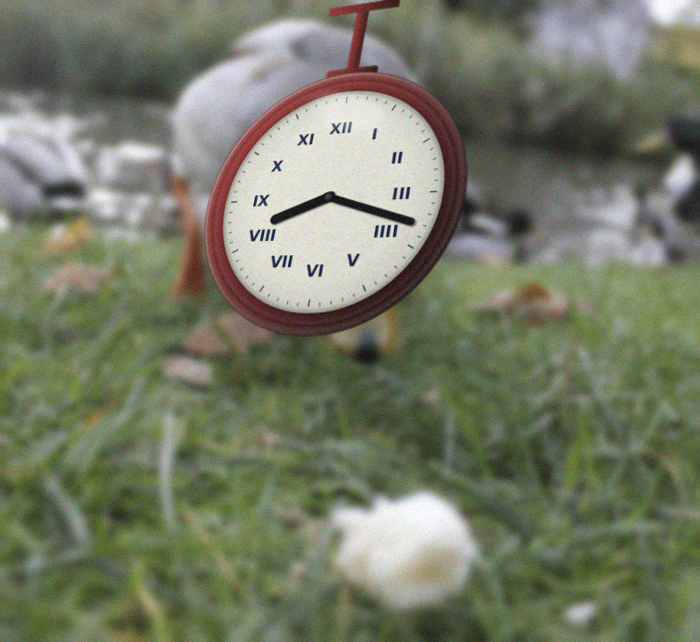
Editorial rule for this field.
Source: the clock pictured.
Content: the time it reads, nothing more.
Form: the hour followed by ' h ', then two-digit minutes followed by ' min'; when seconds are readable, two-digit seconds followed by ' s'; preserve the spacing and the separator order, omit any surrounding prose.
8 h 18 min
